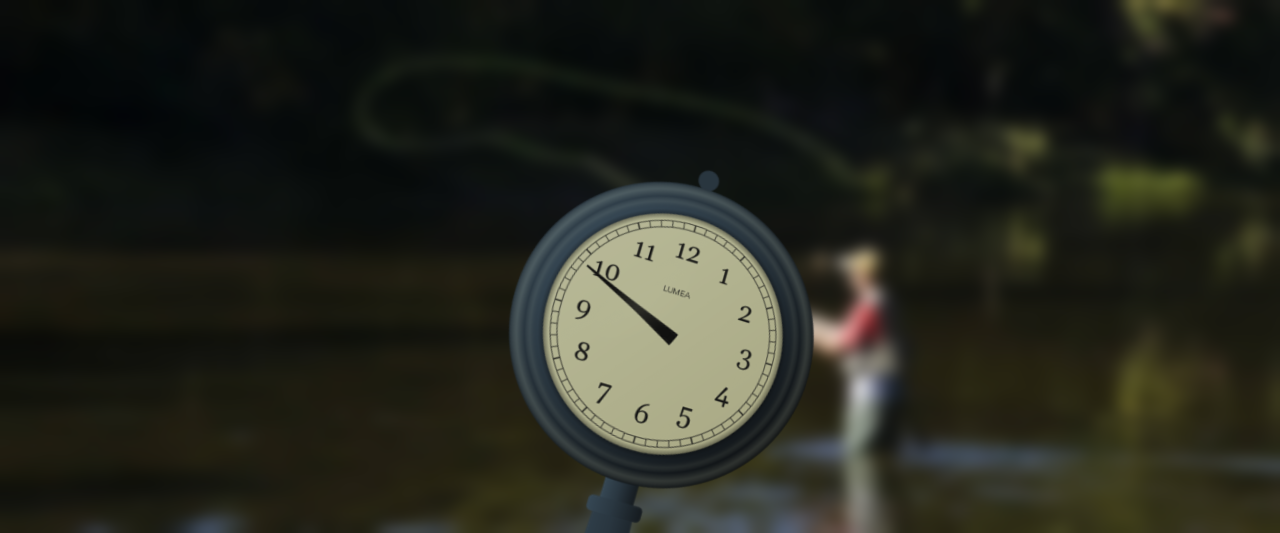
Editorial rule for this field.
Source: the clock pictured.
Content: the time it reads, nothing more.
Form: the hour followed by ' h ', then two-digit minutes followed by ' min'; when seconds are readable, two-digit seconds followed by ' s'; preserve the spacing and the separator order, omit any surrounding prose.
9 h 49 min
